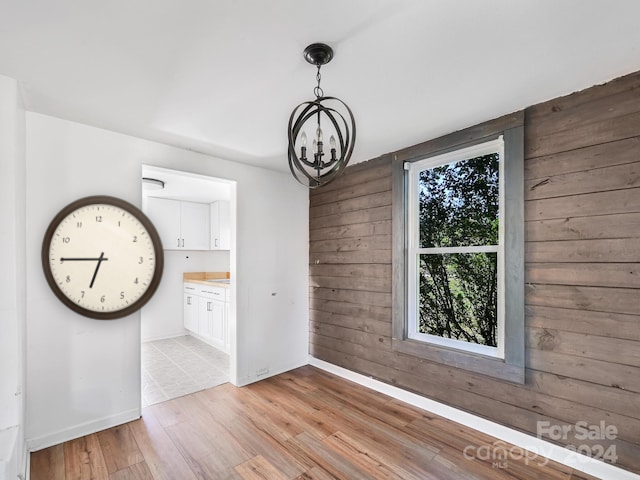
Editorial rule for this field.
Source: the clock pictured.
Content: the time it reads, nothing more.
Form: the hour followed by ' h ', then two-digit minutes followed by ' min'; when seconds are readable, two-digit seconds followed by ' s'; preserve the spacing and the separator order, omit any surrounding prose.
6 h 45 min
